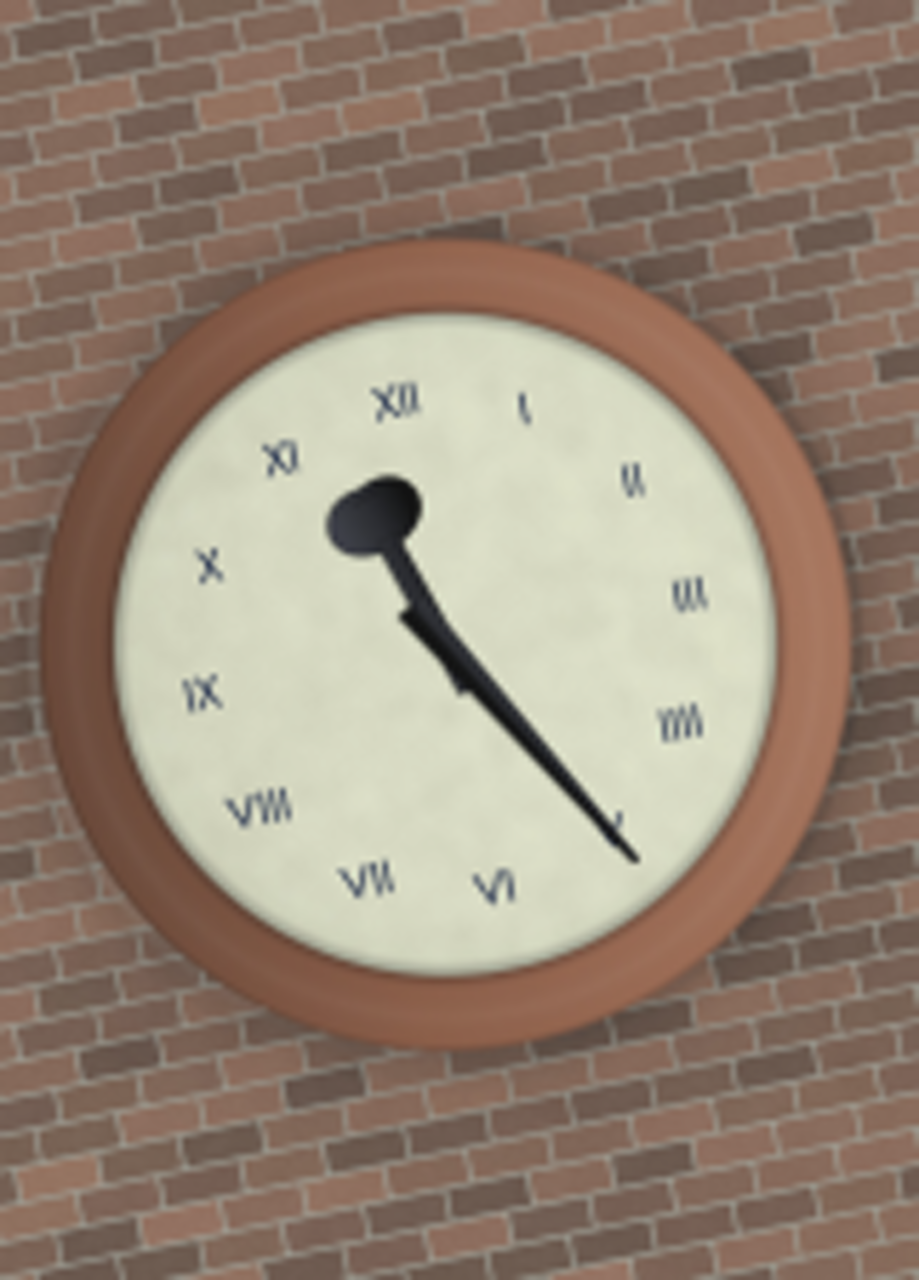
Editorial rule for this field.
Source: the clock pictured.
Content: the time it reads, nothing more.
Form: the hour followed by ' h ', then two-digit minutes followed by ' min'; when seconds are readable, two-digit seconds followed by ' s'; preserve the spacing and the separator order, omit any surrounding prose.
11 h 25 min
